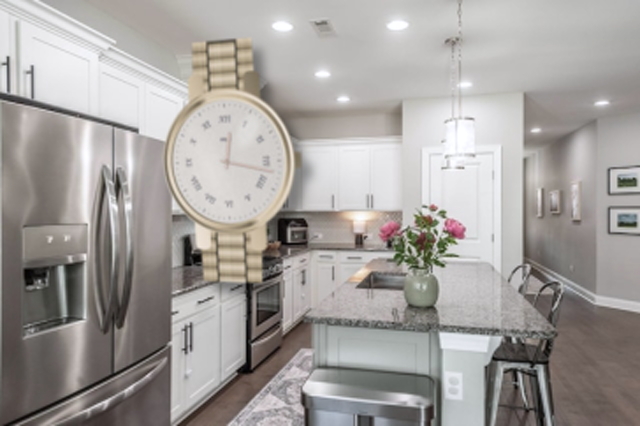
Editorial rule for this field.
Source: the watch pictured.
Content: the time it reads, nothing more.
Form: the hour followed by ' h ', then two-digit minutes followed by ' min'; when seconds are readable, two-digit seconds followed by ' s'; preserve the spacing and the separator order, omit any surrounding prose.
12 h 17 min
